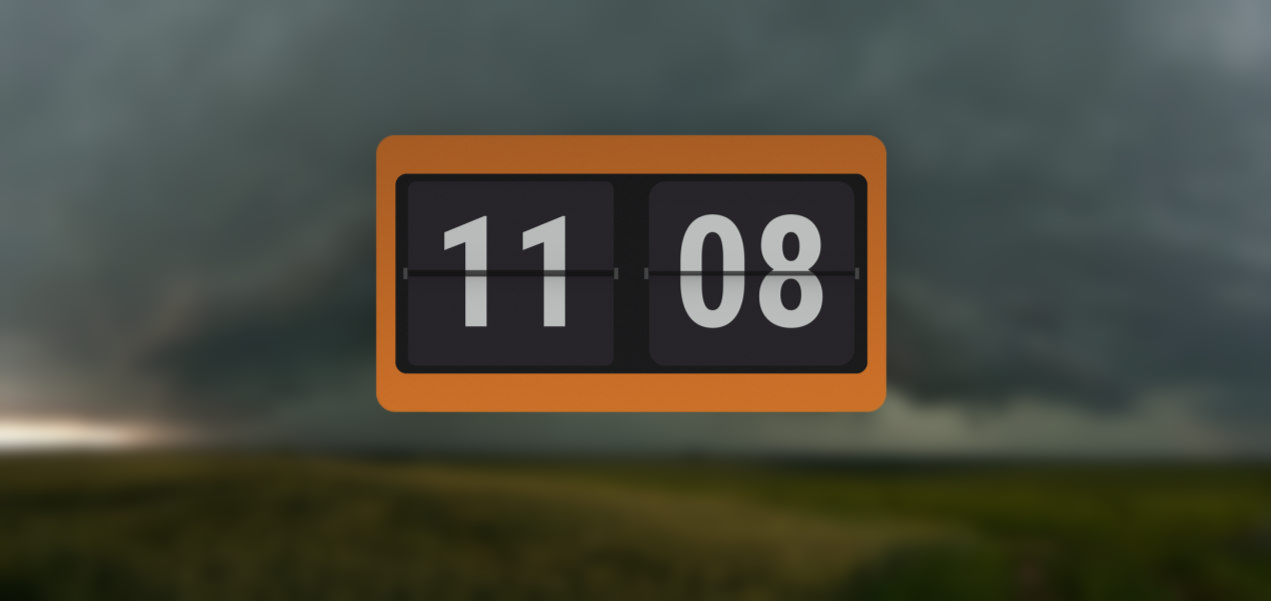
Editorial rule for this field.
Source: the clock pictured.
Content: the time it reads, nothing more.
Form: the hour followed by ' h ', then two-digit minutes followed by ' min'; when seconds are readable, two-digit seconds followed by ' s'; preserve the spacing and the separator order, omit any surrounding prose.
11 h 08 min
